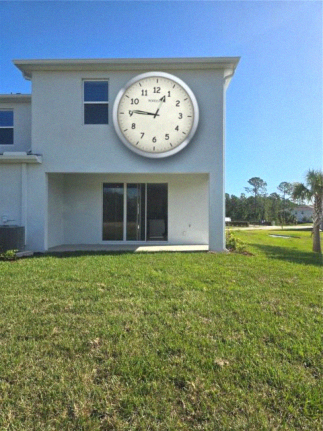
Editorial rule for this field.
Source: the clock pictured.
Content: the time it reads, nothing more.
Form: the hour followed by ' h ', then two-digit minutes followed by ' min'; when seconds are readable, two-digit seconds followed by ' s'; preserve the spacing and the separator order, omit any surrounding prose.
12 h 46 min
